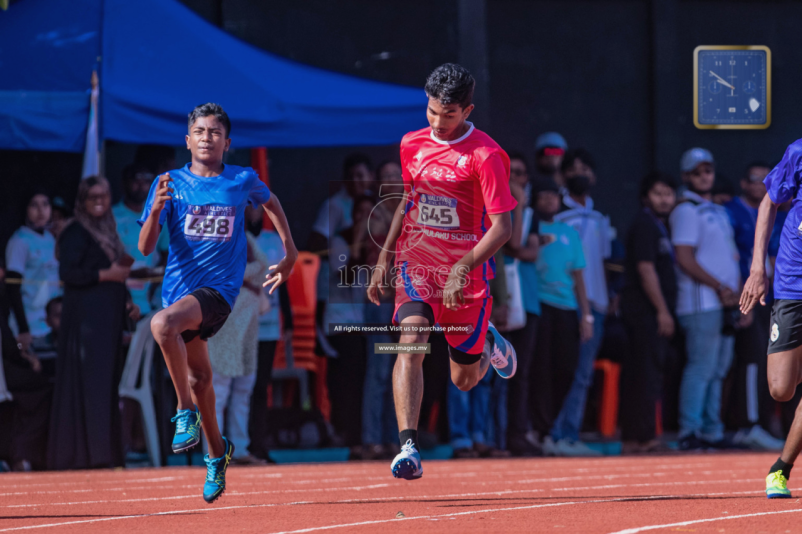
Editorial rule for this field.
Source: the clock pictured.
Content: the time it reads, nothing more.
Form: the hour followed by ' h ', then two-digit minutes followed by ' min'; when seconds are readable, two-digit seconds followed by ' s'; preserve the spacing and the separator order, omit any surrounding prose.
9 h 51 min
